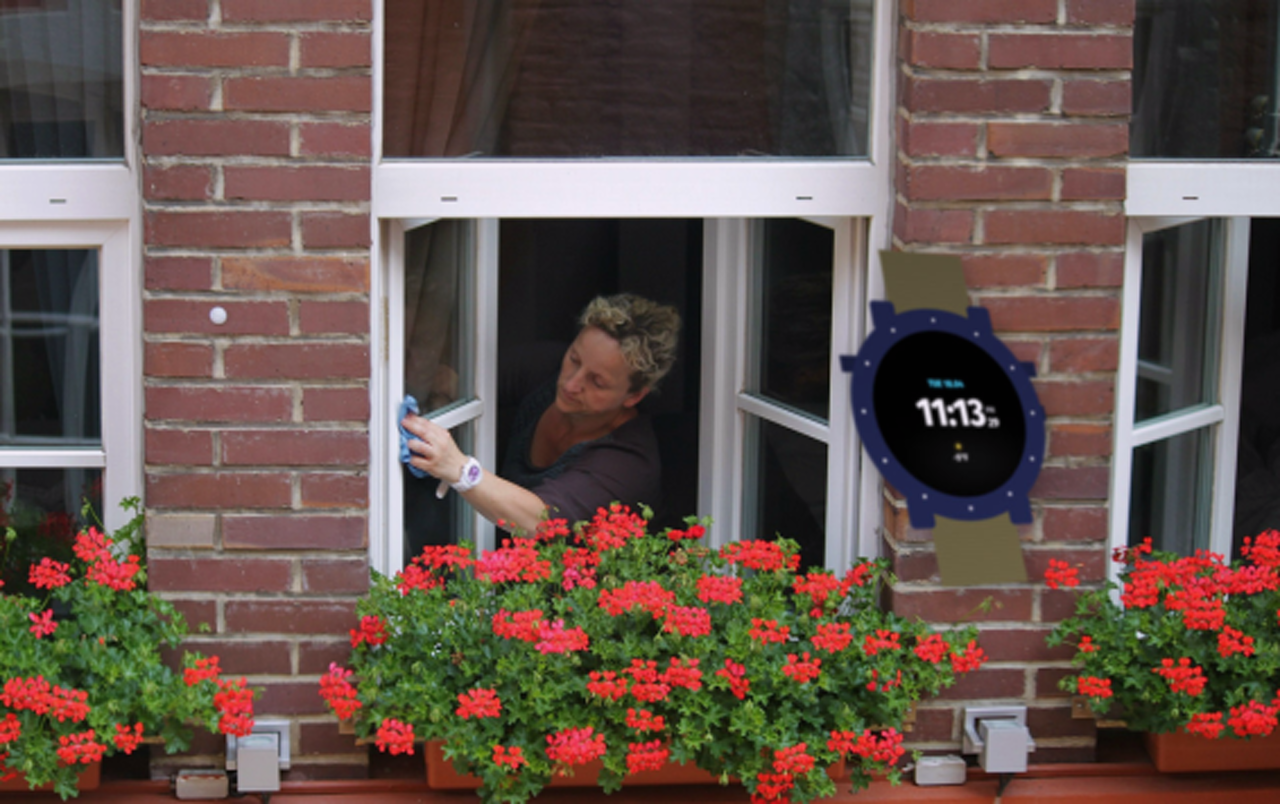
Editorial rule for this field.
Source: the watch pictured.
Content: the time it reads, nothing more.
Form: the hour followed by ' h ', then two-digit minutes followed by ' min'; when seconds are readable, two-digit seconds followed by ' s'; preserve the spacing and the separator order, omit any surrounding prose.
11 h 13 min
